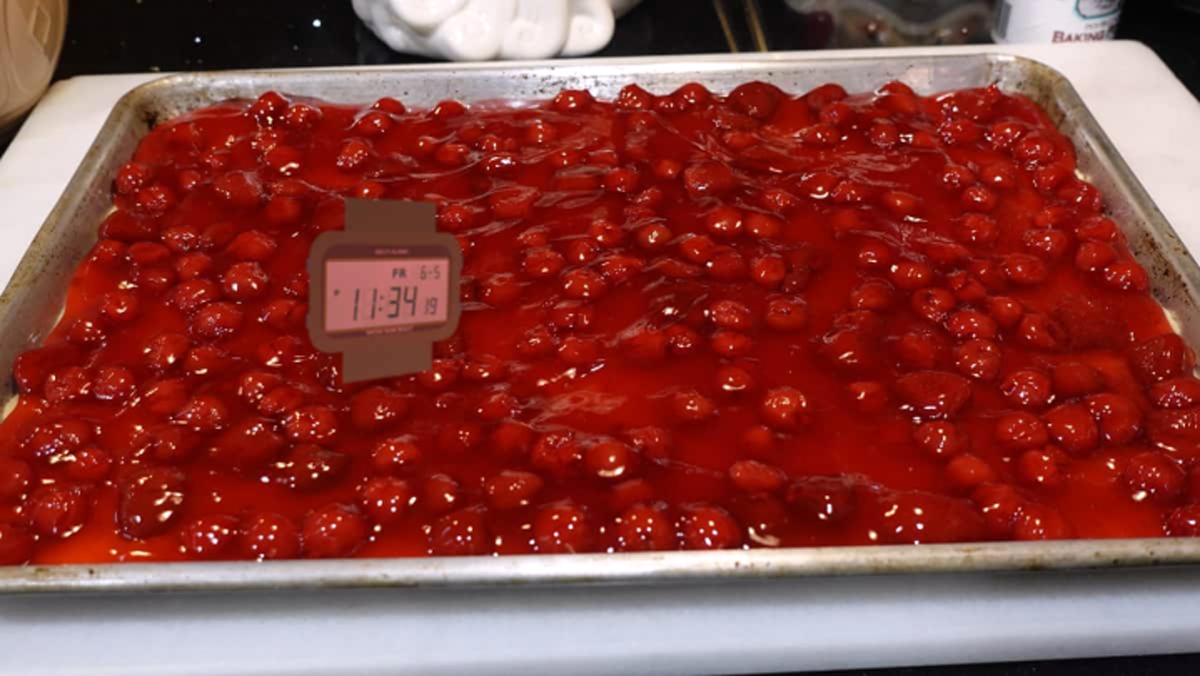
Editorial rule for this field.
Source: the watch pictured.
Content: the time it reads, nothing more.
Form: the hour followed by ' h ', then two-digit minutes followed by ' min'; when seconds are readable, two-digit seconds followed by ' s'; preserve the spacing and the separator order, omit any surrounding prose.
11 h 34 min 19 s
